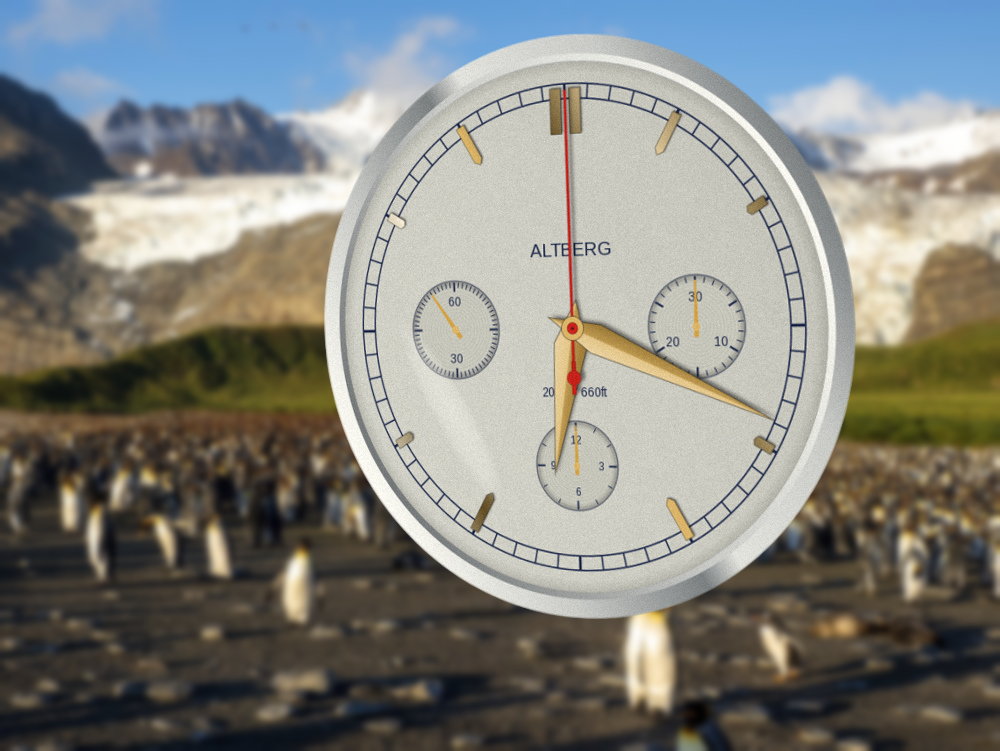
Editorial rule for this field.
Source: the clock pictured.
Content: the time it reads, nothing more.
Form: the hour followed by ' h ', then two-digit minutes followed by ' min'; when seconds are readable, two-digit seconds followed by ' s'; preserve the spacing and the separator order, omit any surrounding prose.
6 h 18 min 54 s
